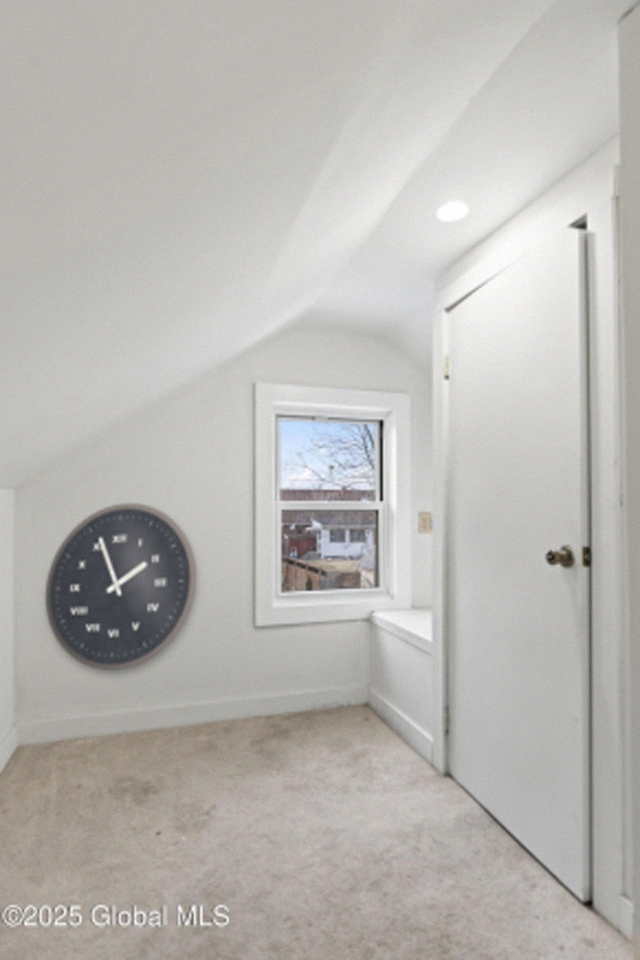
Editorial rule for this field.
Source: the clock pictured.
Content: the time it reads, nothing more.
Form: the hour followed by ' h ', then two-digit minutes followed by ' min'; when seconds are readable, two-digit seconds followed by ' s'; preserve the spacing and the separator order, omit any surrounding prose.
1 h 56 min
